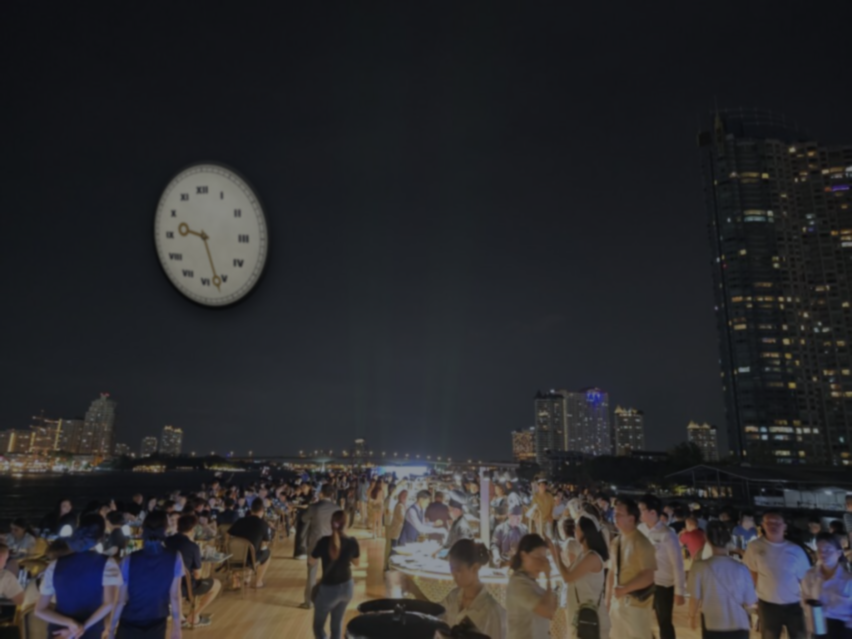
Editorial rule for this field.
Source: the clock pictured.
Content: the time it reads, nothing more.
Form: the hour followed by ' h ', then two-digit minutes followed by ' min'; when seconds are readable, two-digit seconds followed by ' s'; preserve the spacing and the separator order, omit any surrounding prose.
9 h 27 min
